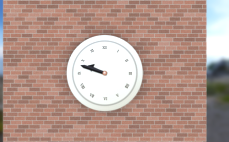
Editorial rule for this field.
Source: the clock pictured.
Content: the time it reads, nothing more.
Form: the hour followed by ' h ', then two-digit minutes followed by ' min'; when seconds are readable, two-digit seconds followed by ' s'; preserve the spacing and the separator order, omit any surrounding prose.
9 h 48 min
